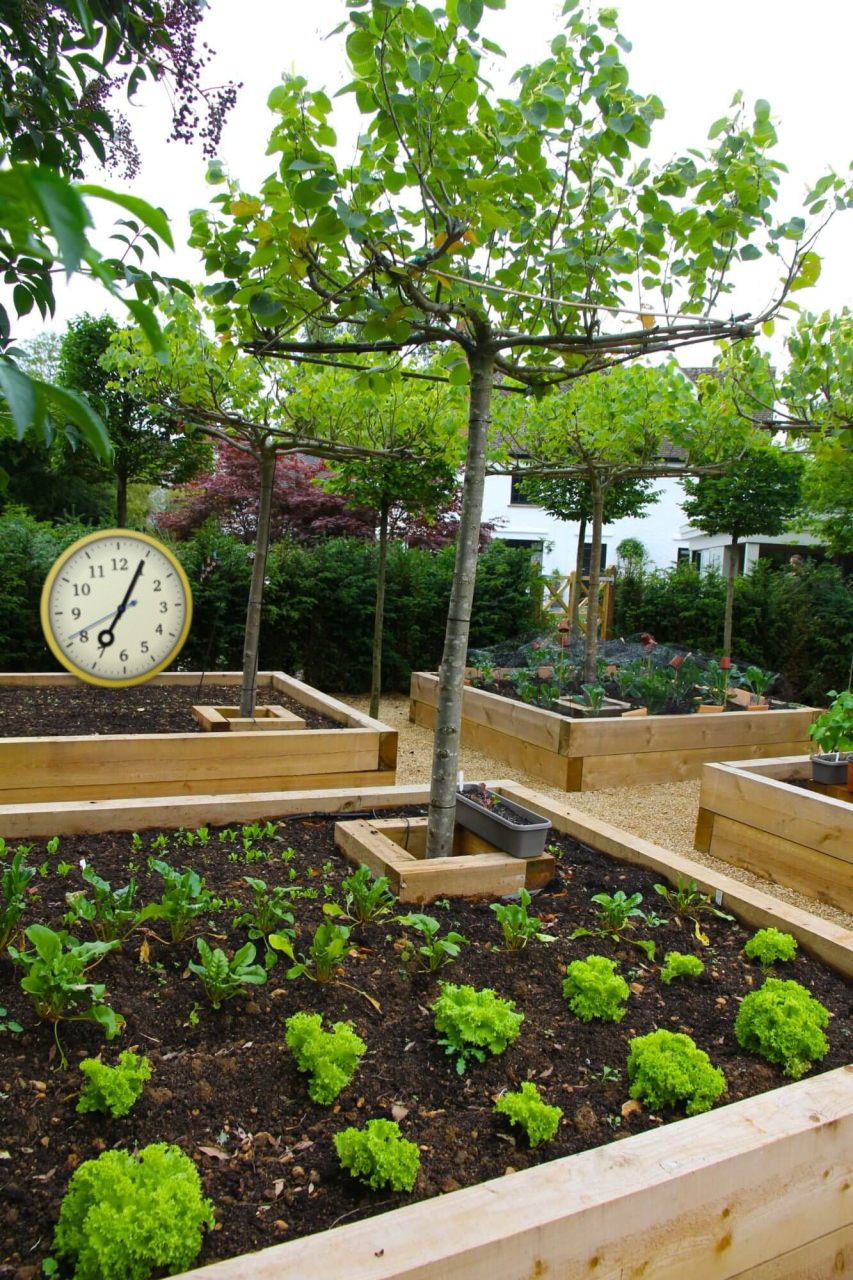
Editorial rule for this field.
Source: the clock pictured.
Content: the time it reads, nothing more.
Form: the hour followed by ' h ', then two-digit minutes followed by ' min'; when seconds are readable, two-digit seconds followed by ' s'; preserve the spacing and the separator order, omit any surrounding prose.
7 h 04 min 41 s
